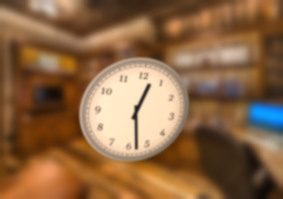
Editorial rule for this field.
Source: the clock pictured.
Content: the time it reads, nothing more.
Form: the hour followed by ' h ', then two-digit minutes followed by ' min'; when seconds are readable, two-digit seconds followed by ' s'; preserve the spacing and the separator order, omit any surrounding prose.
12 h 28 min
